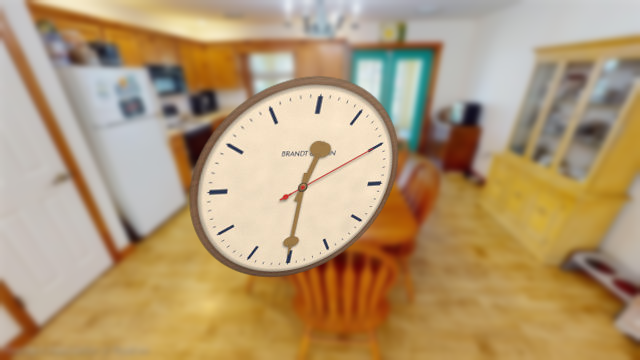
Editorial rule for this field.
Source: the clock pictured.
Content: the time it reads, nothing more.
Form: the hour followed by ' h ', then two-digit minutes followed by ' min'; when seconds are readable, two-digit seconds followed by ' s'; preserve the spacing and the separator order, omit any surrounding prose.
12 h 30 min 10 s
